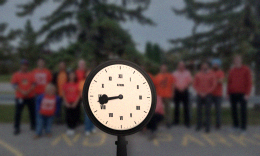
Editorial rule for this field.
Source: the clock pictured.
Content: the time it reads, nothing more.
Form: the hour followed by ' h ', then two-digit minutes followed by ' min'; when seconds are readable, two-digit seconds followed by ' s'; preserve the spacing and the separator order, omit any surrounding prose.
8 h 43 min
